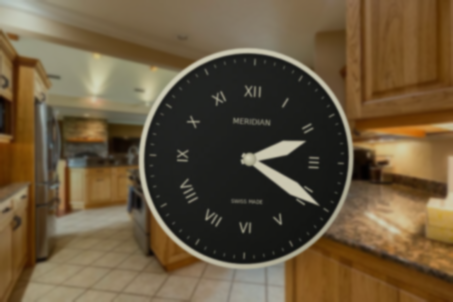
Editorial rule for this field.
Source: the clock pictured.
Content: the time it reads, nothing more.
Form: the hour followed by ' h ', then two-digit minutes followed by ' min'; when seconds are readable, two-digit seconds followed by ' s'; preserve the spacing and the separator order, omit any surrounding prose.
2 h 20 min
